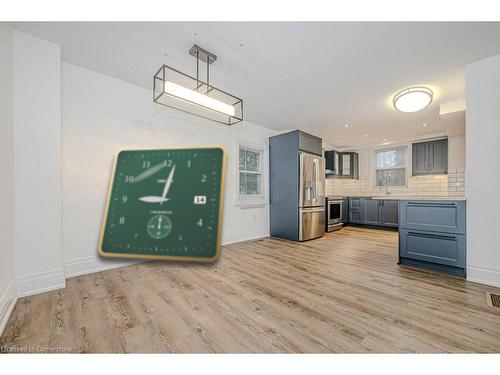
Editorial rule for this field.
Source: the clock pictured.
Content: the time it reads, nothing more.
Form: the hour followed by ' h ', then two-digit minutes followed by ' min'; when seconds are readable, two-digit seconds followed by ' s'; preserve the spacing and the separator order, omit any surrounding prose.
9 h 02 min
